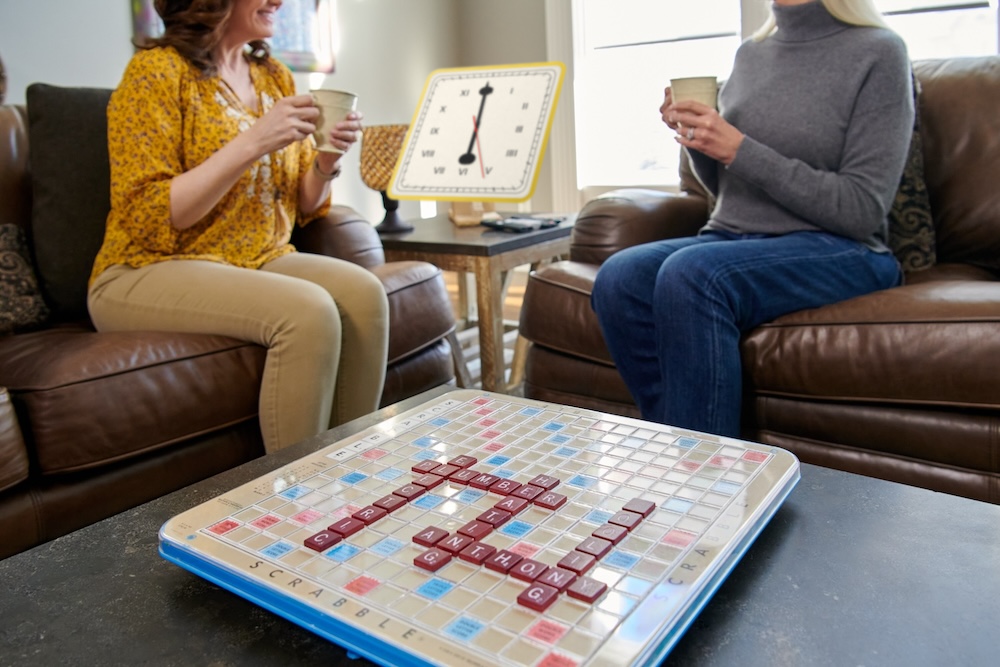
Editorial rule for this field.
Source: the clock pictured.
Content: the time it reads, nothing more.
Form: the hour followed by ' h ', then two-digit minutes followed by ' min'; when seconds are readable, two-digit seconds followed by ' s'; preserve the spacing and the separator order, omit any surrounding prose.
5 h 59 min 26 s
